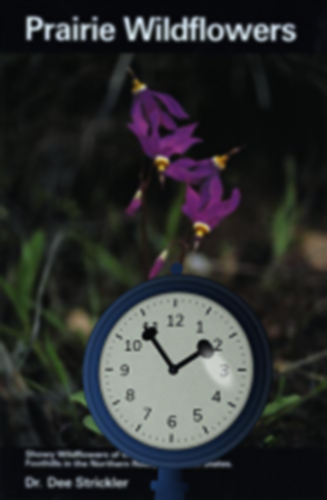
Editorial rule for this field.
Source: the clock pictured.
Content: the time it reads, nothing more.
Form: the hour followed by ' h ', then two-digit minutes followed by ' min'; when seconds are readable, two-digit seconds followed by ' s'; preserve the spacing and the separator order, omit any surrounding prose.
1 h 54 min
